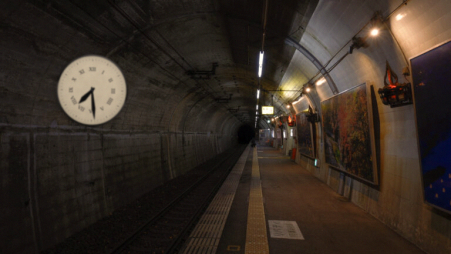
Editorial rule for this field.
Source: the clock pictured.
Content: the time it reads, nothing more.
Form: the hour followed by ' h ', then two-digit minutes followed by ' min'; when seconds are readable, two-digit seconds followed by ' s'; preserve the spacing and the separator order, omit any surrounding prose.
7 h 29 min
